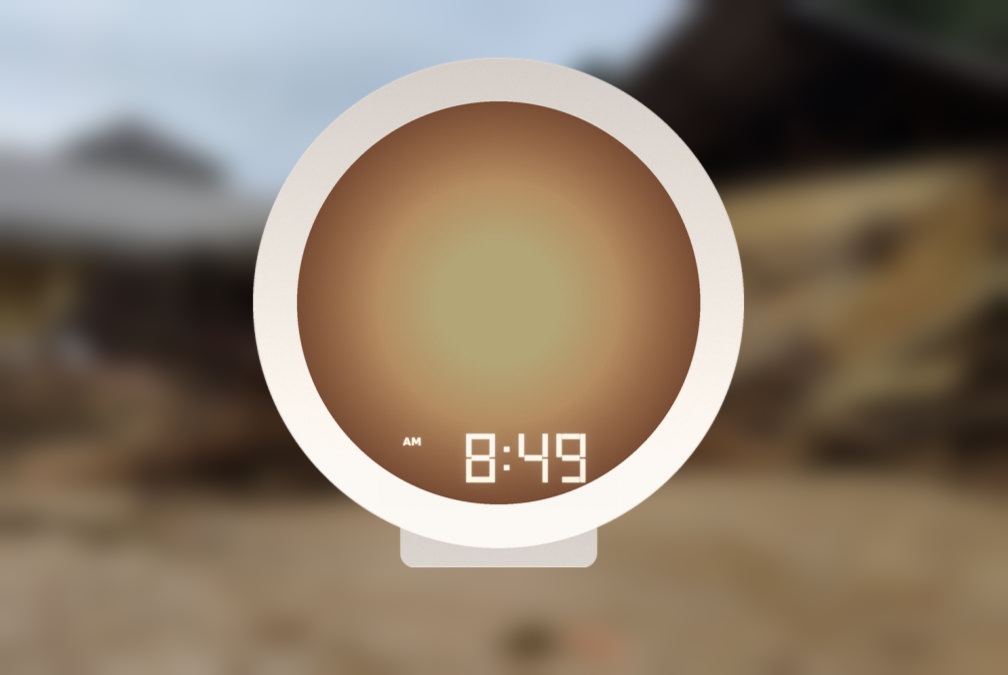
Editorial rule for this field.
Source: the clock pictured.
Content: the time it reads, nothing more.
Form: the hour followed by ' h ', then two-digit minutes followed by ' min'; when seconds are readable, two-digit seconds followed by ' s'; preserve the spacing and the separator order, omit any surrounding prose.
8 h 49 min
